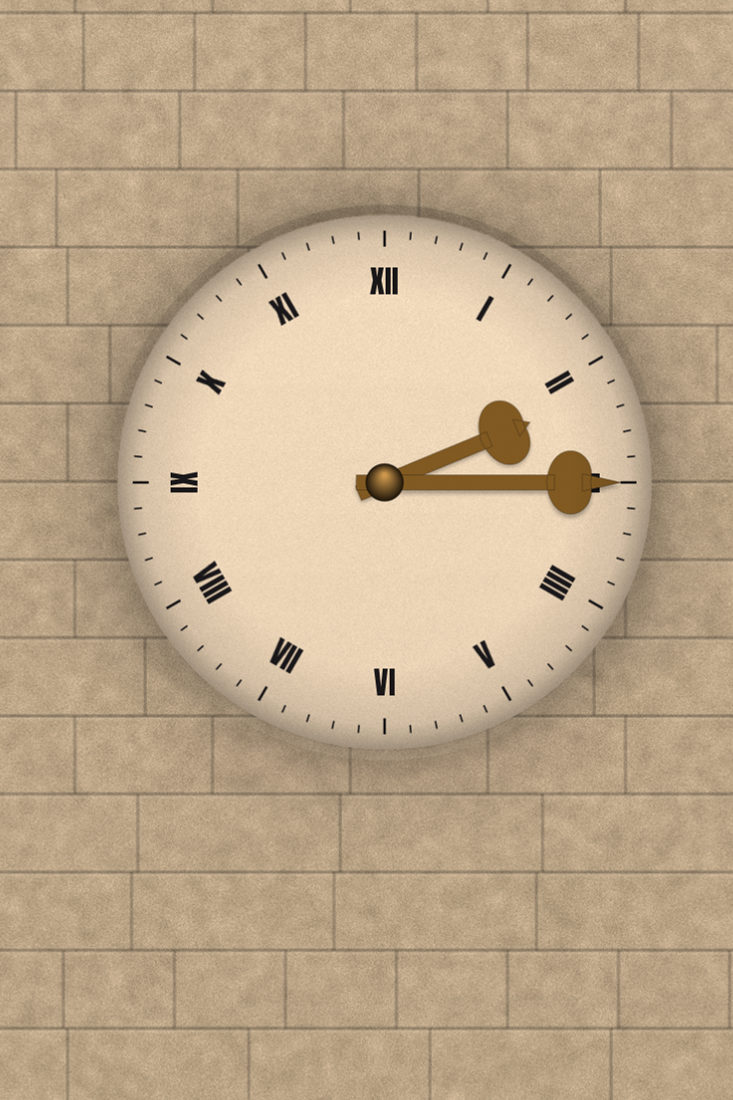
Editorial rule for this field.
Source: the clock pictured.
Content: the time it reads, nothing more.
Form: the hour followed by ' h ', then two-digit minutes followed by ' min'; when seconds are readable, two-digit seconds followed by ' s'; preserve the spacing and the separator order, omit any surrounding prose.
2 h 15 min
